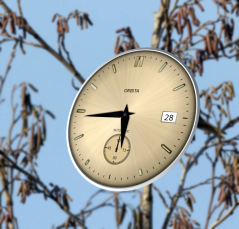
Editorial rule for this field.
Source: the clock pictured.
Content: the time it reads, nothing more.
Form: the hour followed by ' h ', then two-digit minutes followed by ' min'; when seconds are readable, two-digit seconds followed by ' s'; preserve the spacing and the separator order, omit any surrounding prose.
5 h 44 min
